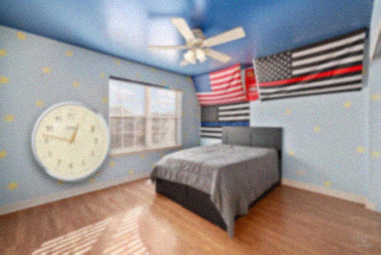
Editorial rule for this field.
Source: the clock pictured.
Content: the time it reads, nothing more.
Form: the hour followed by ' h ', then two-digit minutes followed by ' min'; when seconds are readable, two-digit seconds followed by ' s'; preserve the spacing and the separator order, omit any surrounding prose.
12 h 47 min
